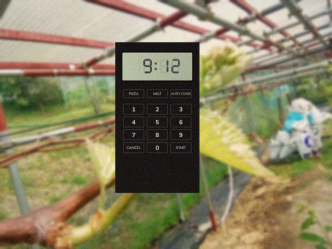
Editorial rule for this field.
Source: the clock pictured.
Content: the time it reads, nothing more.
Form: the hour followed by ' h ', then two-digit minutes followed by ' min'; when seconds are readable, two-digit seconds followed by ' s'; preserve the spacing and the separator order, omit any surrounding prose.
9 h 12 min
